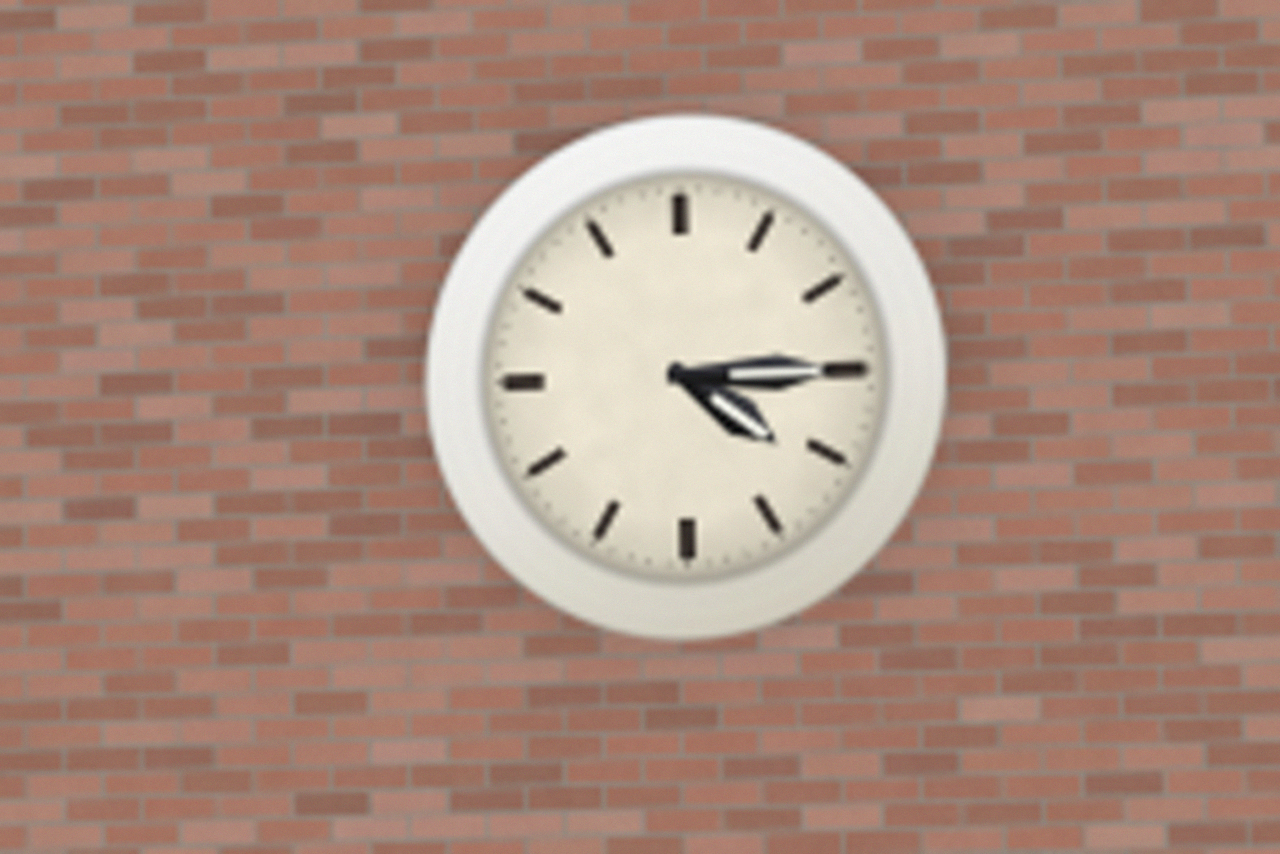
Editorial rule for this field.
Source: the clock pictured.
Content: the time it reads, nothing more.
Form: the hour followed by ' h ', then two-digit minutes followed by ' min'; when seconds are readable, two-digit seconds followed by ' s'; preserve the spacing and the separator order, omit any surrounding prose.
4 h 15 min
